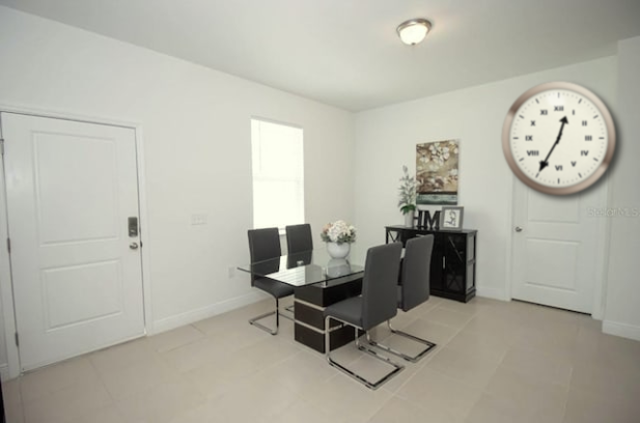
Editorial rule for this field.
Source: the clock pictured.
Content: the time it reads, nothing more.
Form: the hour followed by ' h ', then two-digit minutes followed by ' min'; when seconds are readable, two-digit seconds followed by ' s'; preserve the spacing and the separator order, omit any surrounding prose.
12 h 35 min
